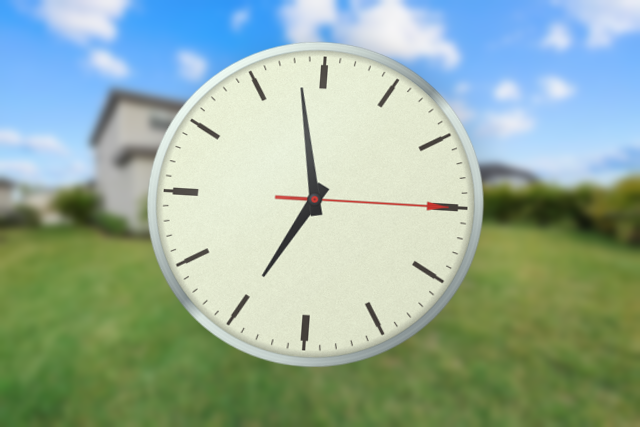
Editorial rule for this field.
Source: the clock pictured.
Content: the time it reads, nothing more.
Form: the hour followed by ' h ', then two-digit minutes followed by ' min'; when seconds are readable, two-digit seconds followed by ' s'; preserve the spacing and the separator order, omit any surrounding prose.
6 h 58 min 15 s
